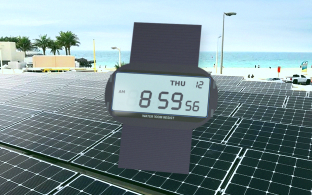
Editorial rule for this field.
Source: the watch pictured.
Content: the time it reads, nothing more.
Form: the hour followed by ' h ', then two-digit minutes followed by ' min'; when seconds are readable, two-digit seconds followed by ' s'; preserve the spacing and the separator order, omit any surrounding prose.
8 h 59 min 56 s
